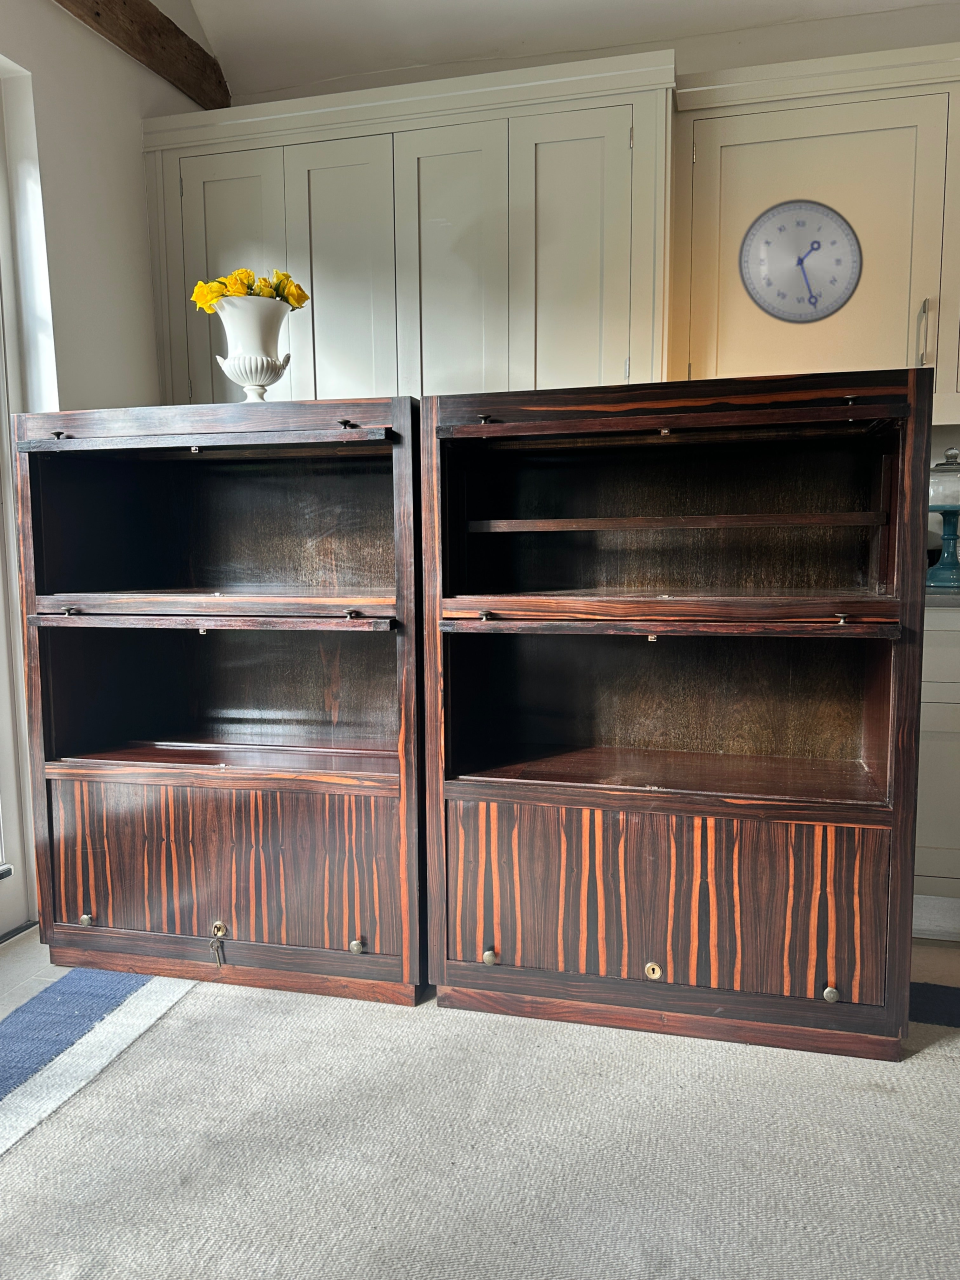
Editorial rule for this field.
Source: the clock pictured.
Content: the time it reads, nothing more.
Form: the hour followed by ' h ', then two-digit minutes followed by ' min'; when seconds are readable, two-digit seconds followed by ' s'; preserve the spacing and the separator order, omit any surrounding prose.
1 h 27 min
